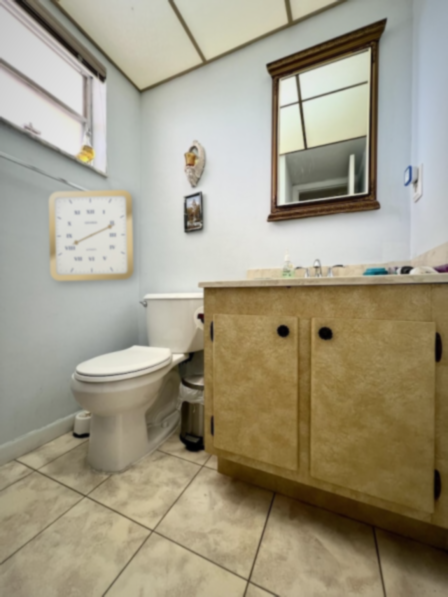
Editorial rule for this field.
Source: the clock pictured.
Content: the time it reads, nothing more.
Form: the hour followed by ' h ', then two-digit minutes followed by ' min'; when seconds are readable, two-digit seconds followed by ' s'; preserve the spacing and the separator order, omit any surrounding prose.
8 h 11 min
